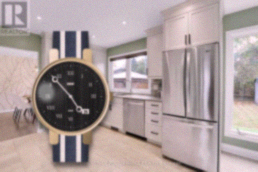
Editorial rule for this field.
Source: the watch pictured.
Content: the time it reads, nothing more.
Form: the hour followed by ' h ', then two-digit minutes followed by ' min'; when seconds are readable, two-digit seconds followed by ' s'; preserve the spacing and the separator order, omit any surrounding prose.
4 h 53 min
